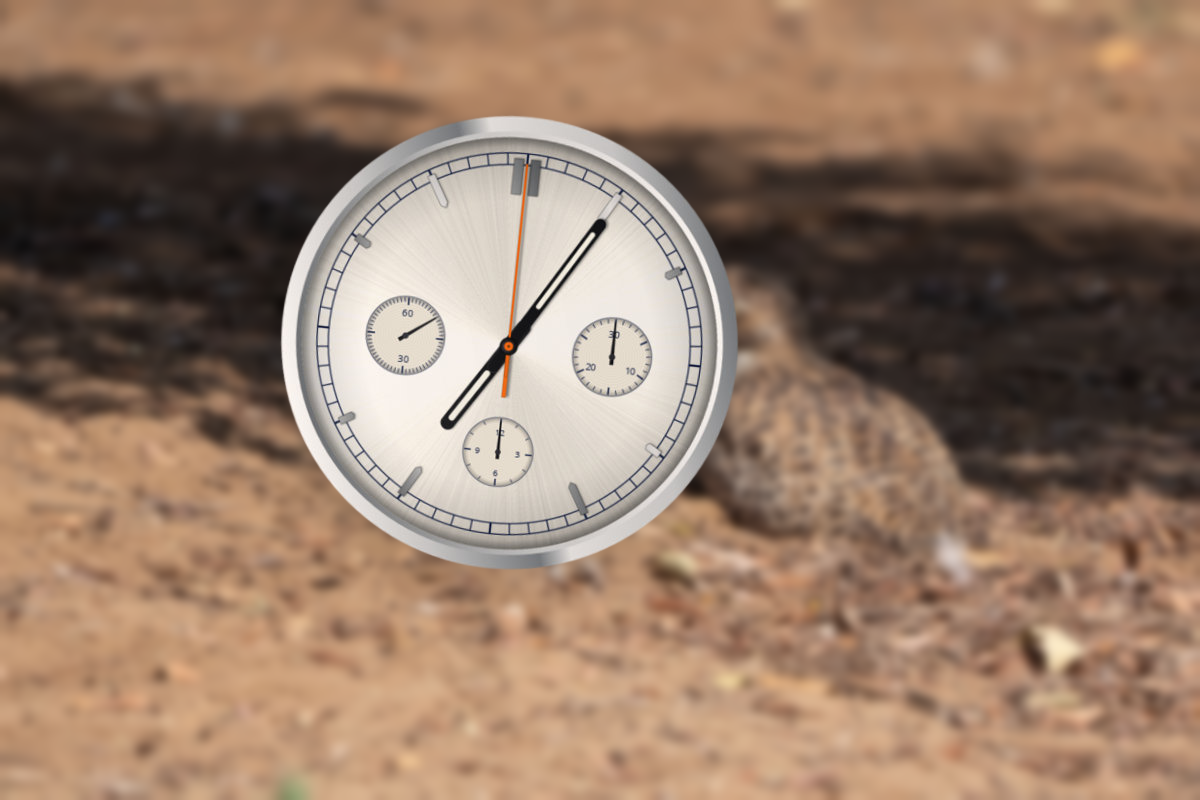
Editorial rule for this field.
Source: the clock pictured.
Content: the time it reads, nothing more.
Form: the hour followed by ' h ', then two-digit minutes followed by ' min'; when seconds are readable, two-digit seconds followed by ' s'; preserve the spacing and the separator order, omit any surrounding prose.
7 h 05 min 09 s
